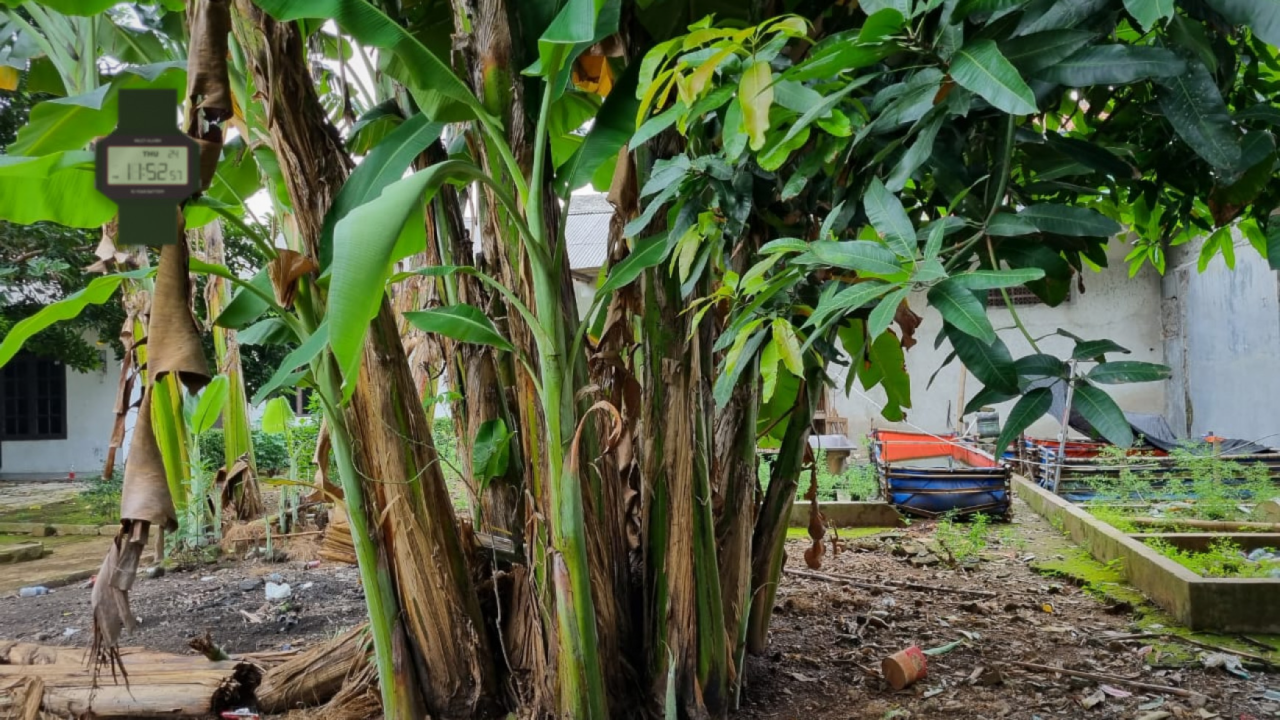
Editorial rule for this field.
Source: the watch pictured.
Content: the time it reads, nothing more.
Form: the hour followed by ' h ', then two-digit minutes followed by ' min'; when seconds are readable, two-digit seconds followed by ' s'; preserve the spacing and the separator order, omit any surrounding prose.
11 h 52 min
